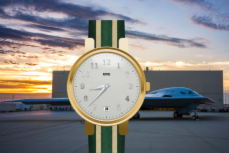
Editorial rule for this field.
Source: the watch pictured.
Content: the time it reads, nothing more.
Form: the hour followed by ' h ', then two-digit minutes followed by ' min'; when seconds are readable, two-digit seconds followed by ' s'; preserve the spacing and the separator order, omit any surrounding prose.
8 h 37 min
